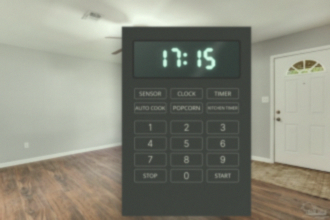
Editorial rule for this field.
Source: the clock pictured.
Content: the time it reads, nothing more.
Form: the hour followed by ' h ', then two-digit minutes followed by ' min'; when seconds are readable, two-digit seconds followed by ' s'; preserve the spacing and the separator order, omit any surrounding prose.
17 h 15 min
